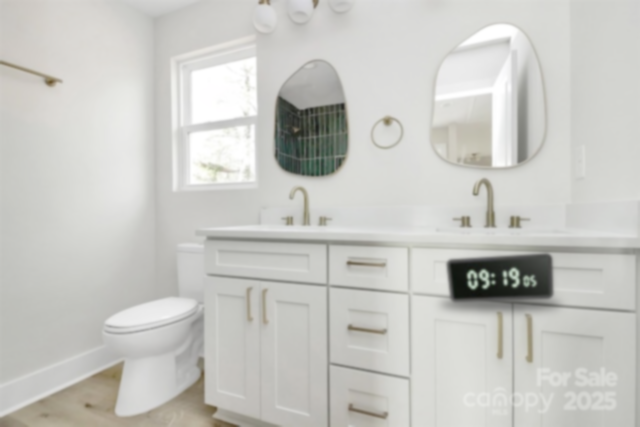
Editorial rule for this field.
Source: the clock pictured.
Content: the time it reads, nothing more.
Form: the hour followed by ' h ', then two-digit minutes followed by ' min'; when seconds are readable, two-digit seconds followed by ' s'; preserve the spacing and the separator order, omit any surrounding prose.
9 h 19 min
